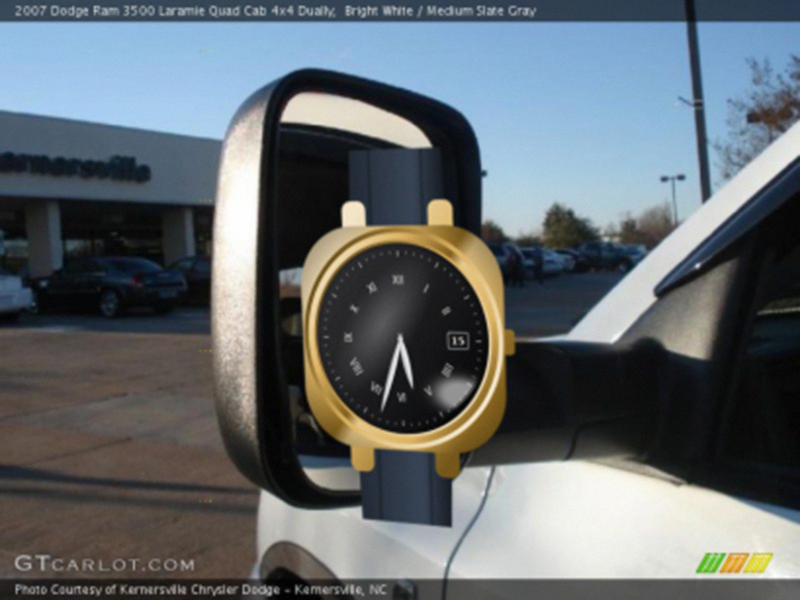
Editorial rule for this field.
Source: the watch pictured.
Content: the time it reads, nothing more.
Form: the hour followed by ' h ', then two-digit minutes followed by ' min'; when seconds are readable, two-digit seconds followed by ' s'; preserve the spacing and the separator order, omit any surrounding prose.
5 h 33 min
